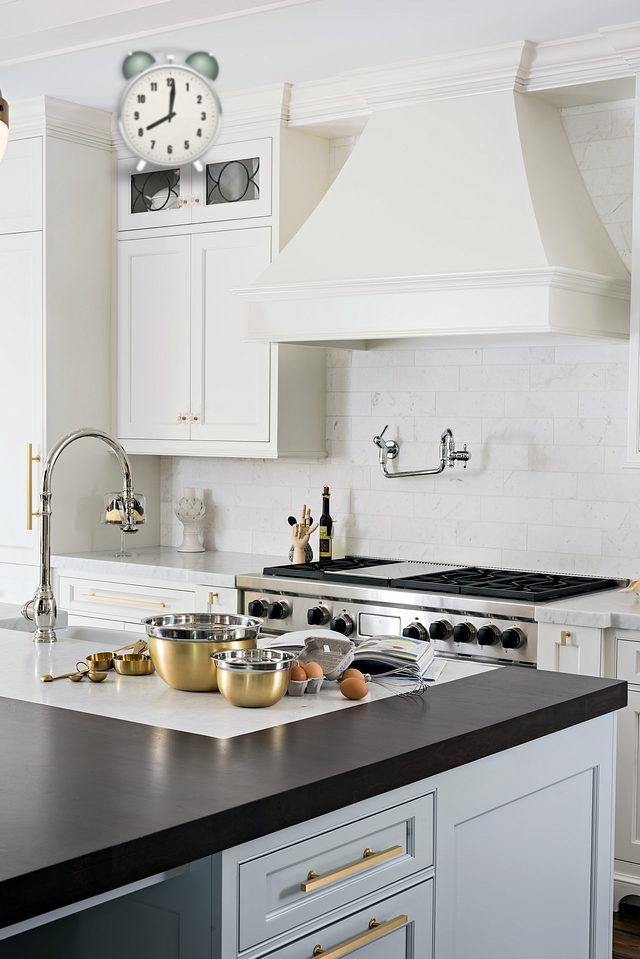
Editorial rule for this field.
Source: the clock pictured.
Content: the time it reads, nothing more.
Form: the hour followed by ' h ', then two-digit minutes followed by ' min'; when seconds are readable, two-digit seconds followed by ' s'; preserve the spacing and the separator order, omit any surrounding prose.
8 h 01 min
